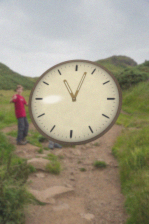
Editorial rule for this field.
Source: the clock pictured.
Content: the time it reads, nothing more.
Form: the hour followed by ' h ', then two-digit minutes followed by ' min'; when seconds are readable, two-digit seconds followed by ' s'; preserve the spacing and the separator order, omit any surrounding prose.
11 h 03 min
